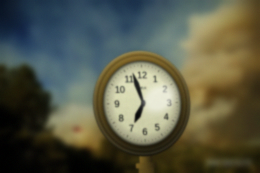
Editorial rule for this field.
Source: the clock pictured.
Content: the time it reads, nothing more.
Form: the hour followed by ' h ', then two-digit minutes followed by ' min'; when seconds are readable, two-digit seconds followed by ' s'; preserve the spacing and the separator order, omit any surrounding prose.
6 h 57 min
